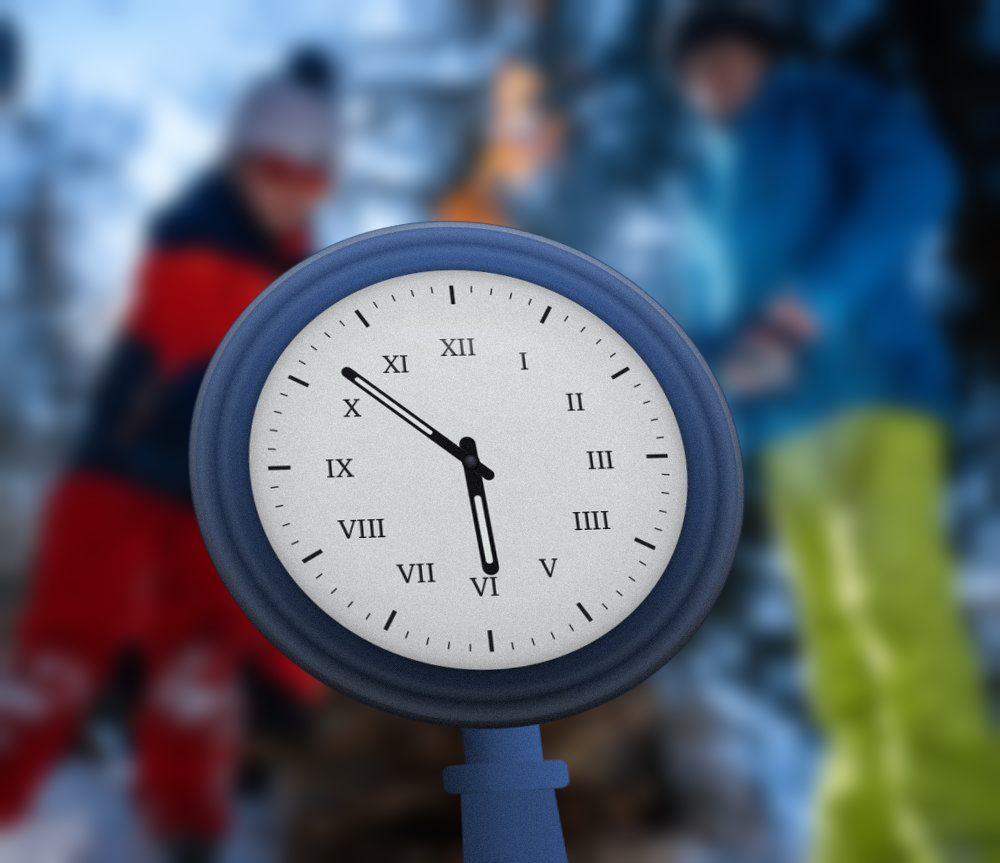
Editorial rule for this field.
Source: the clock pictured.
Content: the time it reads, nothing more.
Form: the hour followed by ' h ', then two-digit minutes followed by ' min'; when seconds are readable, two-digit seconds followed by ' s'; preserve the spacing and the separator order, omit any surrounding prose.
5 h 52 min
